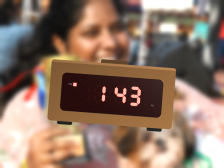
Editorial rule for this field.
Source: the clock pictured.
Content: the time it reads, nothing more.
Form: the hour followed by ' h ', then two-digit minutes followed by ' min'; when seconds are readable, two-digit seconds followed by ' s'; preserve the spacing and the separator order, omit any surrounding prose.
1 h 43 min
